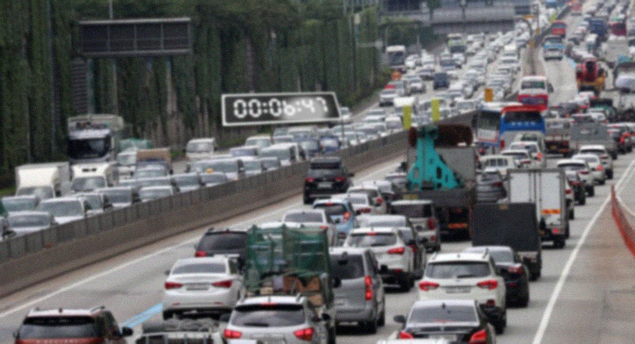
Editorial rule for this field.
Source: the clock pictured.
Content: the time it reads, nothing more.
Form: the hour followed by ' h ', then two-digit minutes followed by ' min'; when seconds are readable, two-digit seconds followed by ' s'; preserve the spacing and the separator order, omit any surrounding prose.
0 h 06 min 47 s
